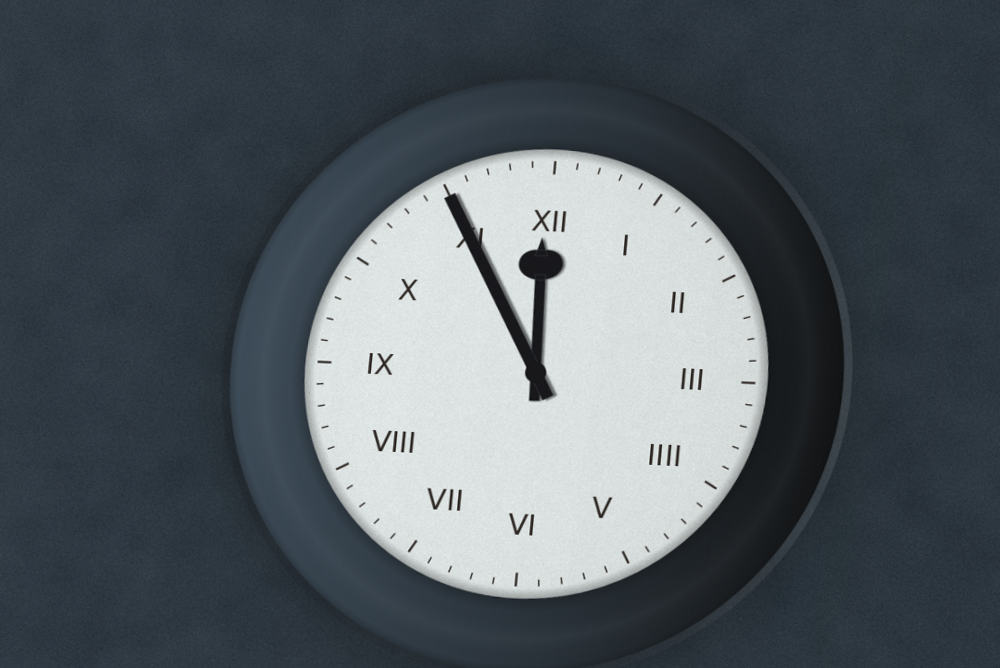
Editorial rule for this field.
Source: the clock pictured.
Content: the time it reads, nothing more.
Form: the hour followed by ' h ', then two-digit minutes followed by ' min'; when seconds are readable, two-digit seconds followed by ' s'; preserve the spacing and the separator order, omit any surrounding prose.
11 h 55 min
